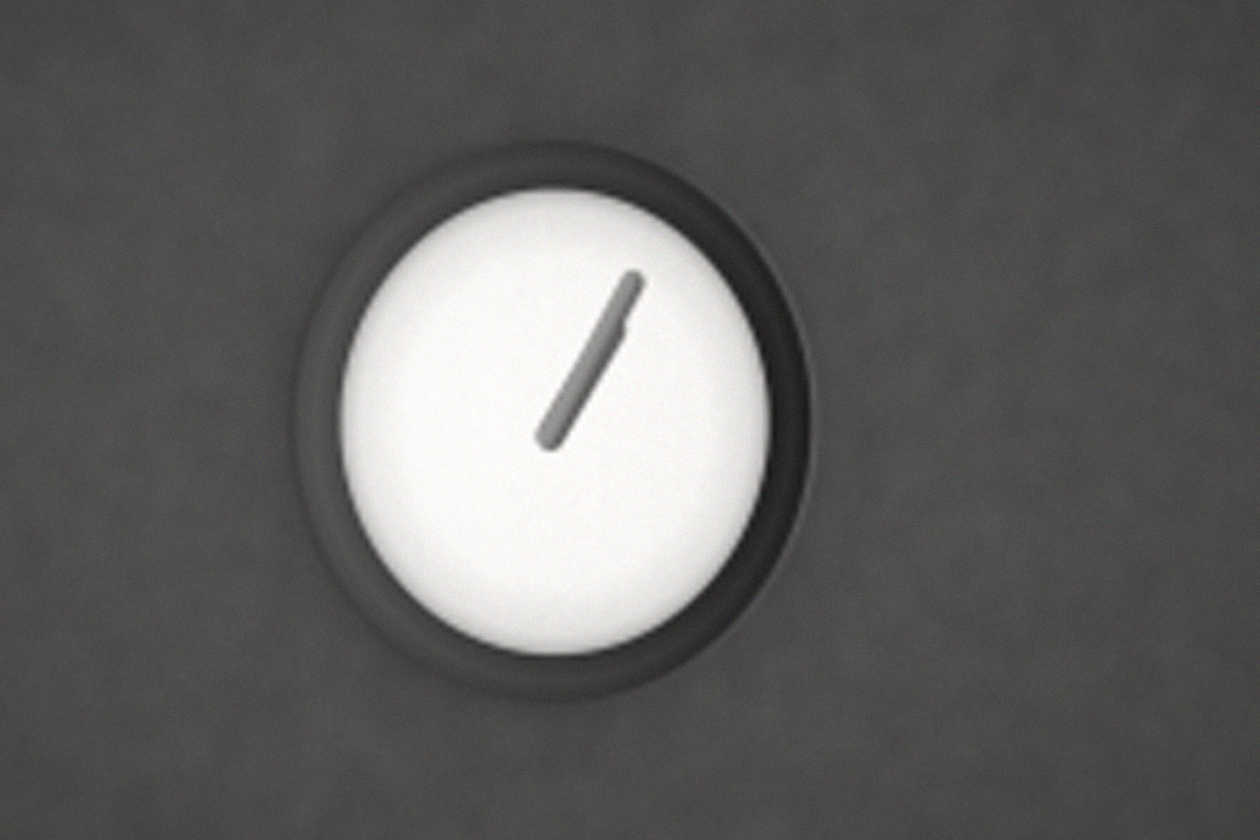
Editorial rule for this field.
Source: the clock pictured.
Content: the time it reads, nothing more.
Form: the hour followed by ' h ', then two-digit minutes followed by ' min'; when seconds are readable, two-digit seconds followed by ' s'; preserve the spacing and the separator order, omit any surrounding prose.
1 h 05 min
